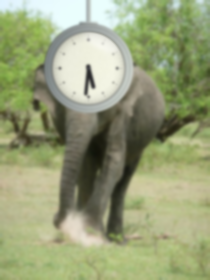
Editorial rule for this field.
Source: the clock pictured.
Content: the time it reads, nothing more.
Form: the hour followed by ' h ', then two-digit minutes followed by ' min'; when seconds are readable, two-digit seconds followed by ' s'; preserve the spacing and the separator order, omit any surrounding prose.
5 h 31 min
